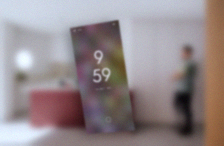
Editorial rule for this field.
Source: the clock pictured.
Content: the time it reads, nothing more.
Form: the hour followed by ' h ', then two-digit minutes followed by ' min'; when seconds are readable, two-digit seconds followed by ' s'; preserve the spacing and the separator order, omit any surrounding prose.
9 h 59 min
